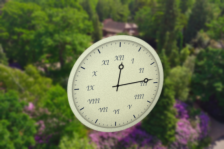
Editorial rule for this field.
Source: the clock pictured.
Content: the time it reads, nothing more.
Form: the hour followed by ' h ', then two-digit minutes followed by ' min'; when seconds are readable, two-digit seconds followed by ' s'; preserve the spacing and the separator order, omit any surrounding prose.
12 h 14 min
